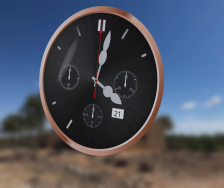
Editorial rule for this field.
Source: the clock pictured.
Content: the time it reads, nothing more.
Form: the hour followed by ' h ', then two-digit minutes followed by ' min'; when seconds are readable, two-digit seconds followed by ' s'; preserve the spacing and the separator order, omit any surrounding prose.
4 h 02 min
